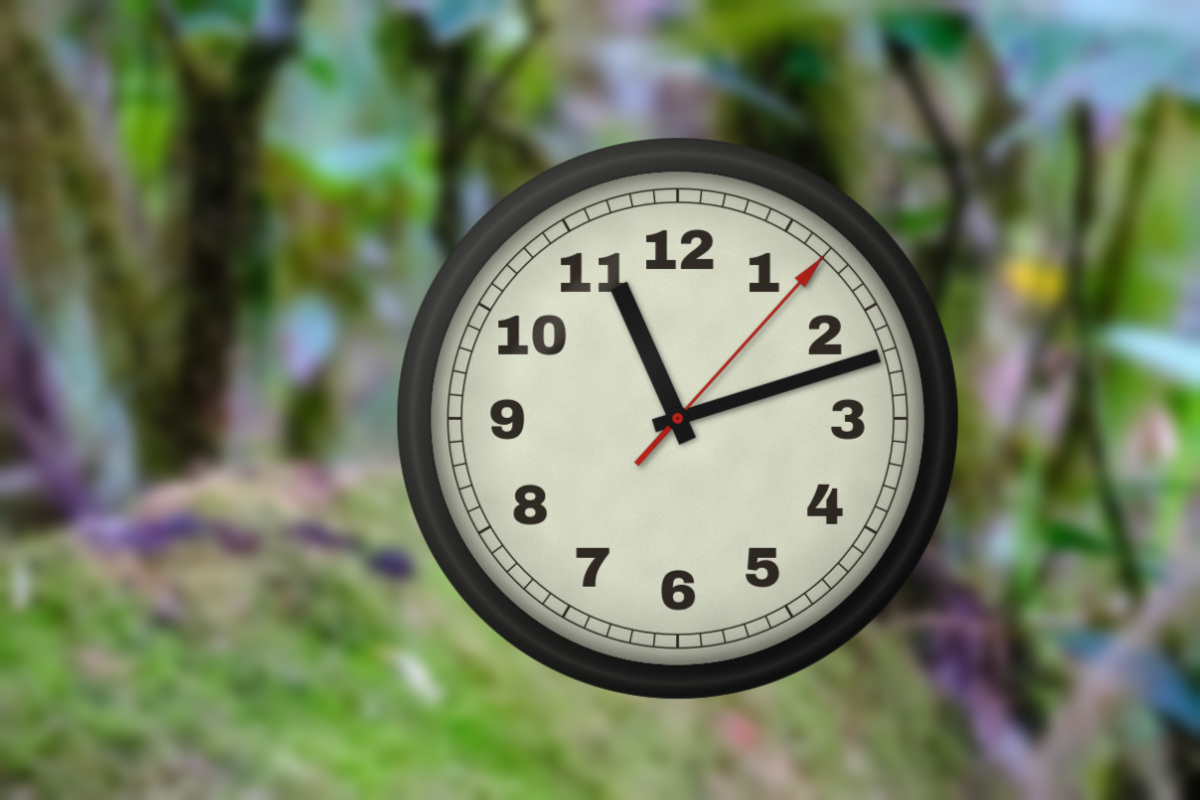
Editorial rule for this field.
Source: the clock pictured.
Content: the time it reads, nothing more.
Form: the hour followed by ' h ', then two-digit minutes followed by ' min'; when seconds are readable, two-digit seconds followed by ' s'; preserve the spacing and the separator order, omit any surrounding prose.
11 h 12 min 07 s
